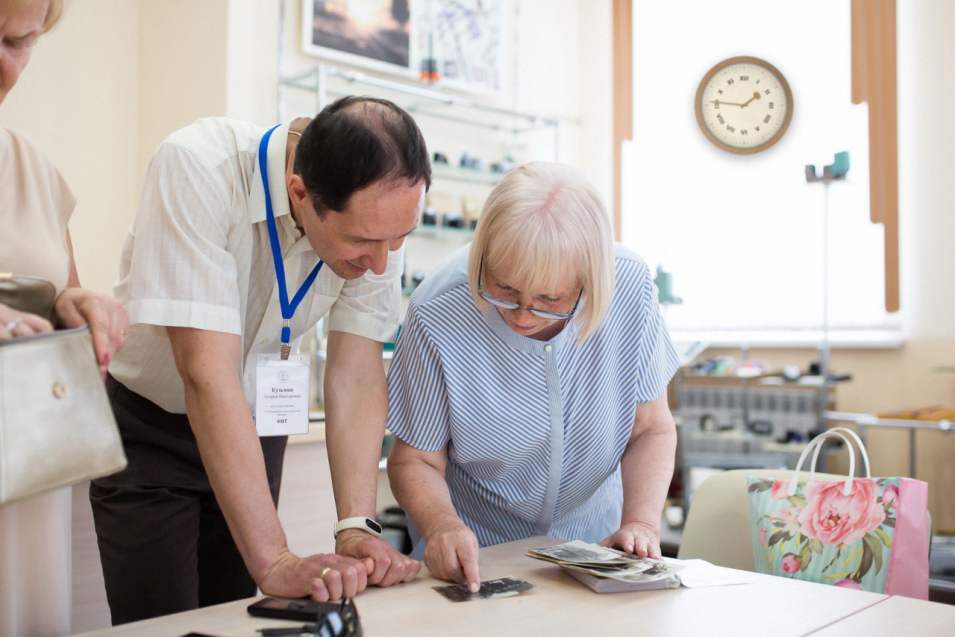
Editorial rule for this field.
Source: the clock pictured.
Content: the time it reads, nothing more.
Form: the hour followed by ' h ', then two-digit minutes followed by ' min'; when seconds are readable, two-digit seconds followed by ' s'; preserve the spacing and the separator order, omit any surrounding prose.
1 h 46 min
